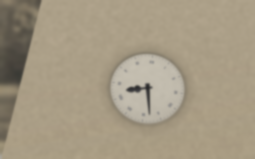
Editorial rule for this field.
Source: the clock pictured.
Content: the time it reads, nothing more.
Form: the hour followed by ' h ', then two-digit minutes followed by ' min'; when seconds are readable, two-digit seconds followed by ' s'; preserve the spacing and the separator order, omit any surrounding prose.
8 h 28 min
